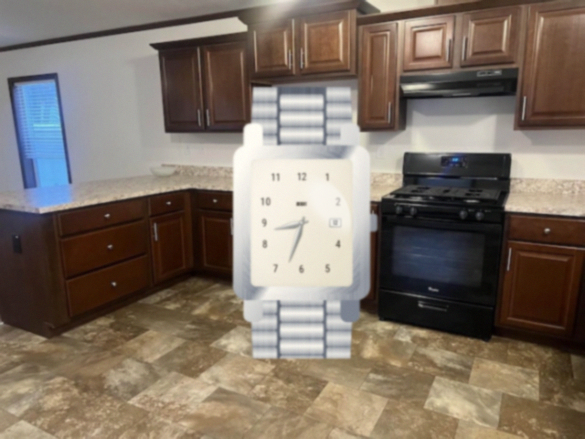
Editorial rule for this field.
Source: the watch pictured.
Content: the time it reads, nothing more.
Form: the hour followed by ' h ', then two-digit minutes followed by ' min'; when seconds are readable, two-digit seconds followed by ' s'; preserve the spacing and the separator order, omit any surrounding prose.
8 h 33 min
